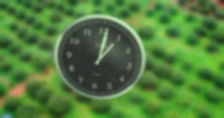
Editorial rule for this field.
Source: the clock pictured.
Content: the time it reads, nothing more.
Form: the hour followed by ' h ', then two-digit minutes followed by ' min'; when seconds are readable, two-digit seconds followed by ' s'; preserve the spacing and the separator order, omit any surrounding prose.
1 h 01 min
